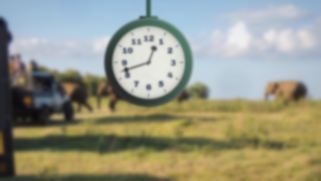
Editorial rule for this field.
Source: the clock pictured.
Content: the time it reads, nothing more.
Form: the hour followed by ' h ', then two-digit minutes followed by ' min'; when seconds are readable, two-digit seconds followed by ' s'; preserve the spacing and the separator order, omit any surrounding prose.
12 h 42 min
